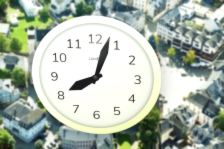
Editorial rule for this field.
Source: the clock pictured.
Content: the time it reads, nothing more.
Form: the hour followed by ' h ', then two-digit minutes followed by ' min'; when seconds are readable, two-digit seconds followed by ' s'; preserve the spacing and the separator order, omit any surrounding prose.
8 h 03 min
